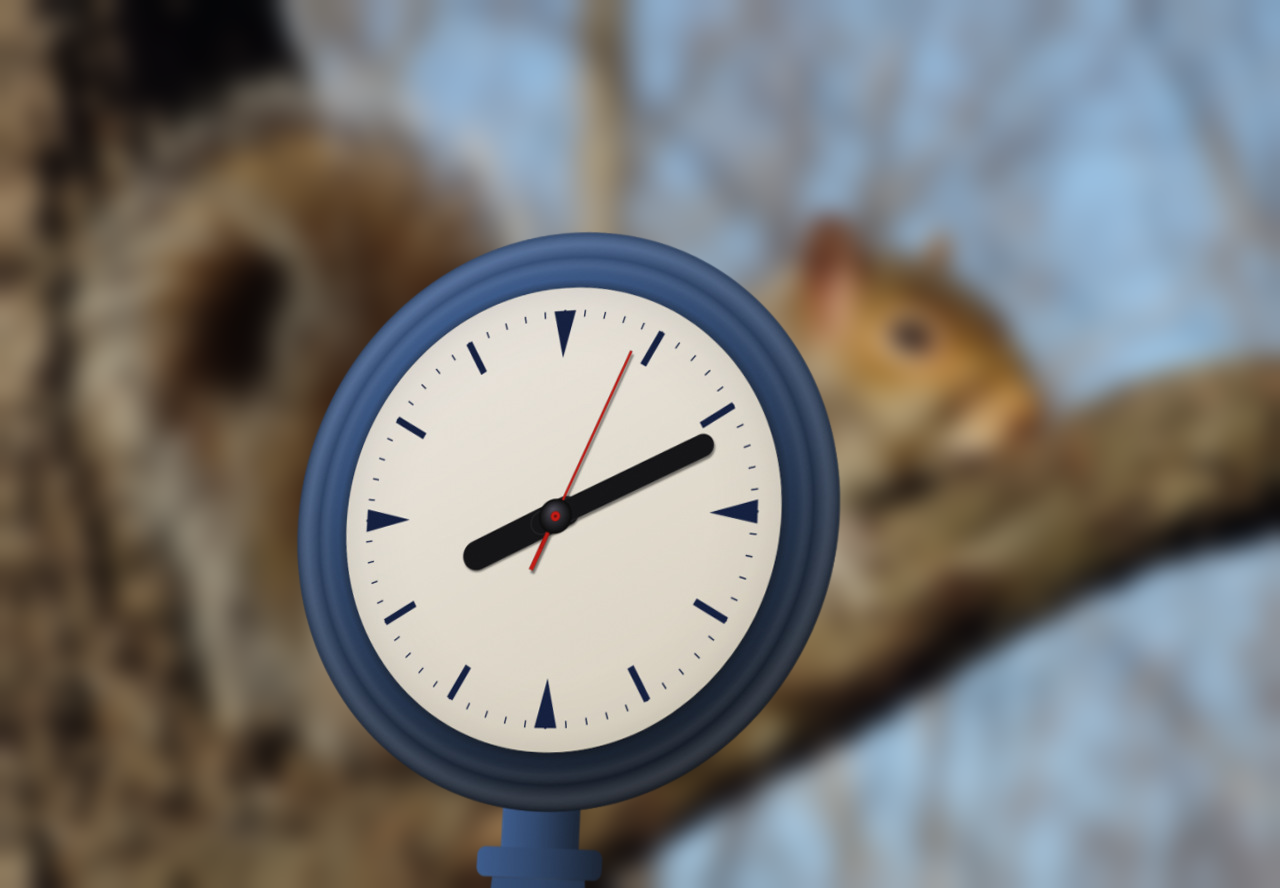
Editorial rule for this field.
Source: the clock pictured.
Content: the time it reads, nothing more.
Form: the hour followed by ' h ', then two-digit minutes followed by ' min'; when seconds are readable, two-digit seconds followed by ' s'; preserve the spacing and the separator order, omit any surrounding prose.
8 h 11 min 04 s
